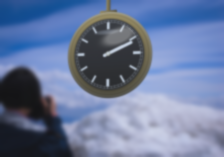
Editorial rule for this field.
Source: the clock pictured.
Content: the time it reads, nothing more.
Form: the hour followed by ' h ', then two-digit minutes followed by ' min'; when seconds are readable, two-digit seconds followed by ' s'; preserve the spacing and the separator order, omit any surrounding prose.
2 h 11 min
